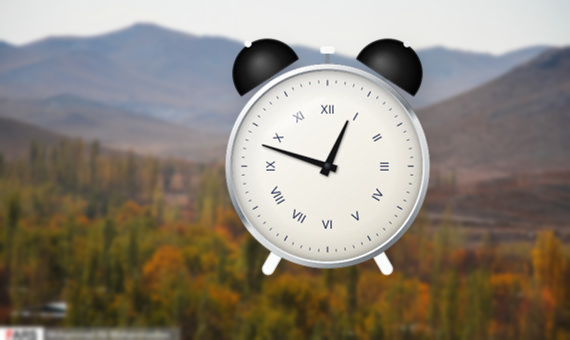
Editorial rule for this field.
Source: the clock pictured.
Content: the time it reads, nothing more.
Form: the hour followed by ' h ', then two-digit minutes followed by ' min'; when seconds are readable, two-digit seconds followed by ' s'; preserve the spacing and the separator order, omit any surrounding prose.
12 h 48 min
